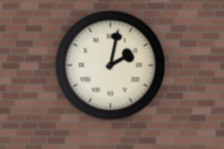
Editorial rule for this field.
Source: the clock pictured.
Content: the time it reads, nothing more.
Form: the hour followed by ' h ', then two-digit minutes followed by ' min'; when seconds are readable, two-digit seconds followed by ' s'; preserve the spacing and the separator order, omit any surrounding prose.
2 h 02 min
